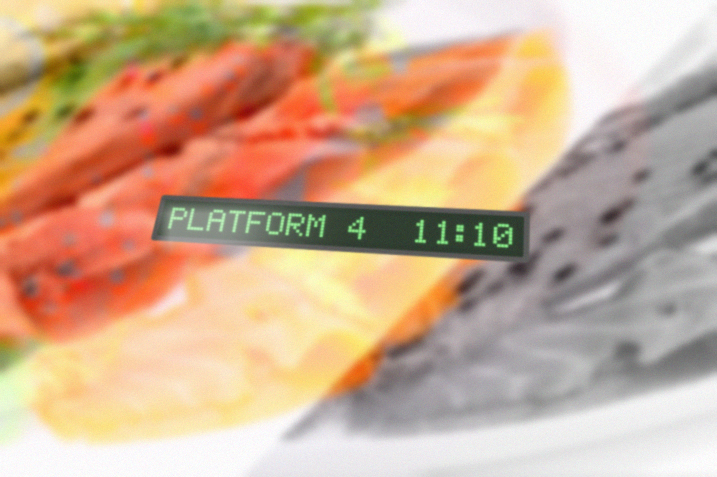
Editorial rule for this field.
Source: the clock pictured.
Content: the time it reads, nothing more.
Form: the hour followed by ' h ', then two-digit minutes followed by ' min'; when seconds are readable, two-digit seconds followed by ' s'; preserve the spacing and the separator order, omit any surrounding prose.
11 h 10 min
